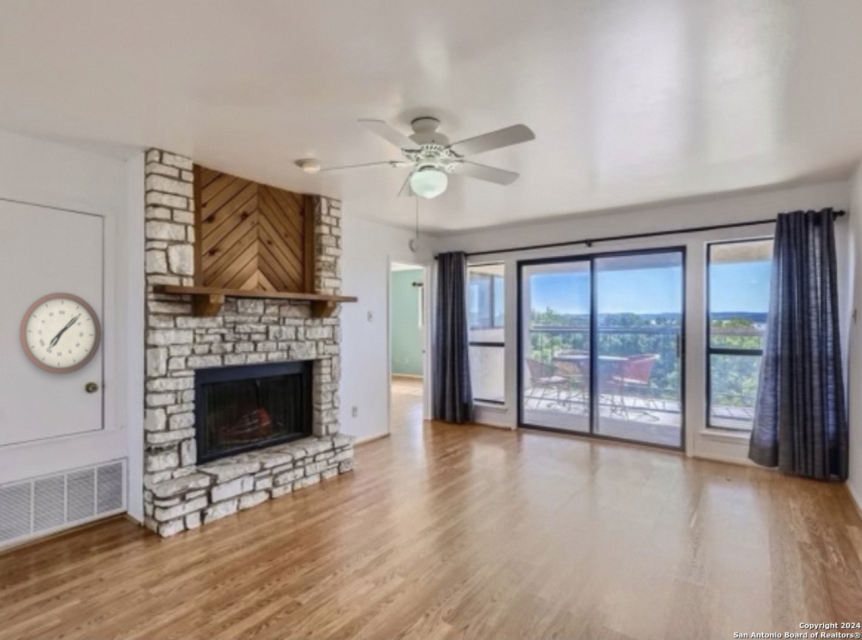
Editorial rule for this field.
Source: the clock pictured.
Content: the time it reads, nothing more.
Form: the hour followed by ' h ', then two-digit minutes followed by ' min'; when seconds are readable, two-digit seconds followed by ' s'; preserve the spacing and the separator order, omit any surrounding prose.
7 h 07 min
